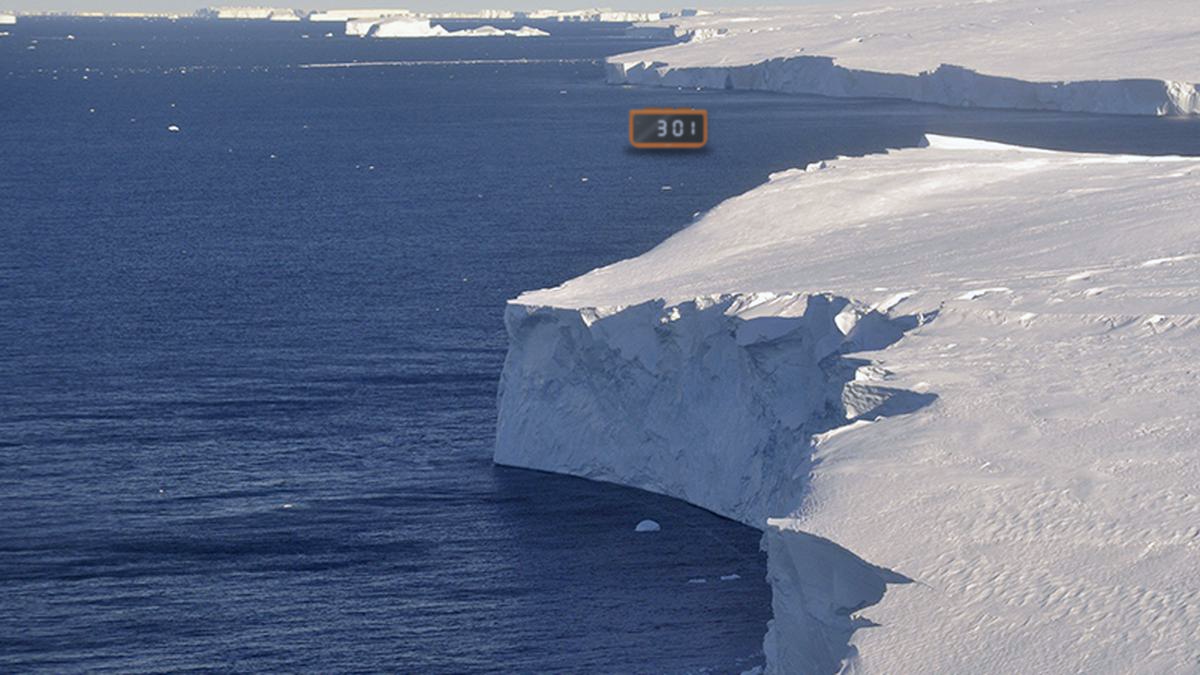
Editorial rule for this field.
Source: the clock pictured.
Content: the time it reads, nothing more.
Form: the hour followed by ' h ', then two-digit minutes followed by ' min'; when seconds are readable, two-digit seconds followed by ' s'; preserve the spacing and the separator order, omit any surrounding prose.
3 h 01 min
